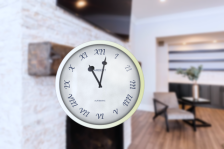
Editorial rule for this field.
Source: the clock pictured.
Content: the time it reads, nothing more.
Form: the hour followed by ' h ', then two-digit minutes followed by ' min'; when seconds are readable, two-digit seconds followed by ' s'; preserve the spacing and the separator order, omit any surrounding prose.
11 h 02 min
